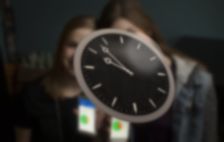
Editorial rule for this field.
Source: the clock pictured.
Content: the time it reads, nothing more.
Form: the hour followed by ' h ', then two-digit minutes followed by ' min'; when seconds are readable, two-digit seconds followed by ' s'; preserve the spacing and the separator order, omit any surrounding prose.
9 h 53 min
